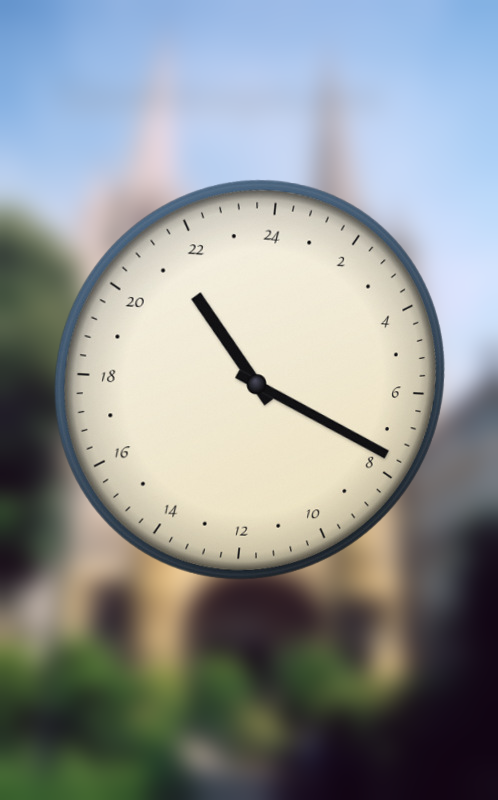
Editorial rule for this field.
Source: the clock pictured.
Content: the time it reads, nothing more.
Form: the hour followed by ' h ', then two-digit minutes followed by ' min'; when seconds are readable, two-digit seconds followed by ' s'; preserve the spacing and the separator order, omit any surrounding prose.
21 h 19 min
